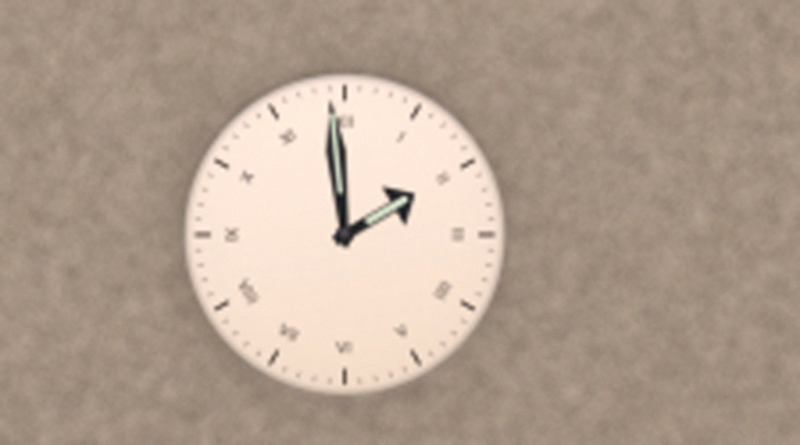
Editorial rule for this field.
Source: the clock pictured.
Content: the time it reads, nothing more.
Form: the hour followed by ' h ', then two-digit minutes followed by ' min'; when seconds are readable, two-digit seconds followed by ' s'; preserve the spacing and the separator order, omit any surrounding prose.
1 h 59 min
